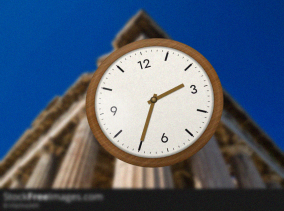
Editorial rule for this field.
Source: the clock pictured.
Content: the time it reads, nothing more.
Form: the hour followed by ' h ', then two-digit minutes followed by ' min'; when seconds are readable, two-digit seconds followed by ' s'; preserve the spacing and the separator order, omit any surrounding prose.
2 h 35 min
